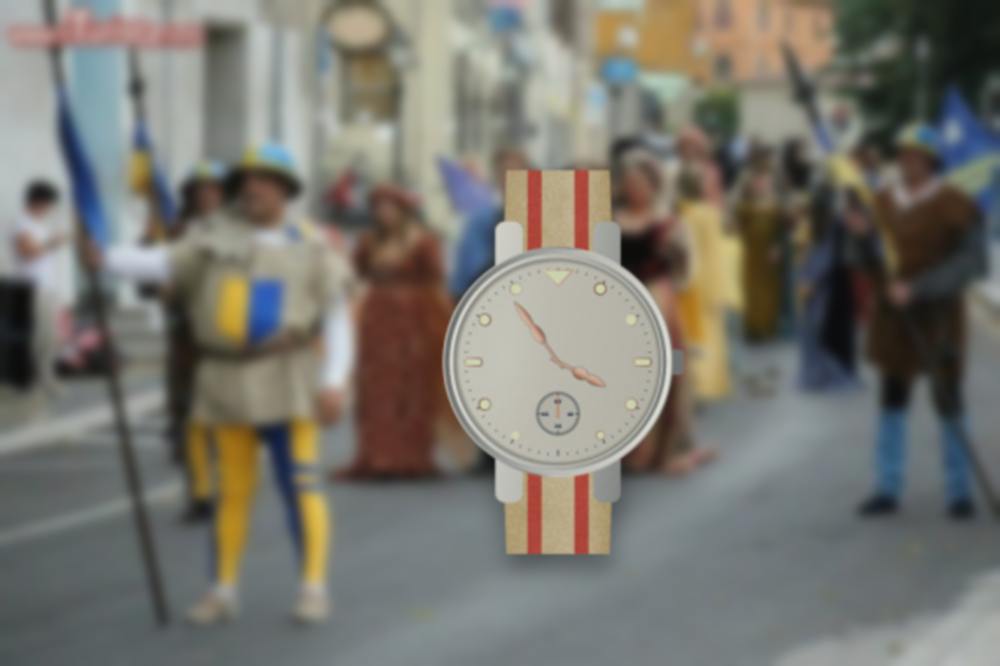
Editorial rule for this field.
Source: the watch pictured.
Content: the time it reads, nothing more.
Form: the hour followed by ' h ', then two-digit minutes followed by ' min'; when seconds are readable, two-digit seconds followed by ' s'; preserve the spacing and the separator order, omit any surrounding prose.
3 h 54 min
